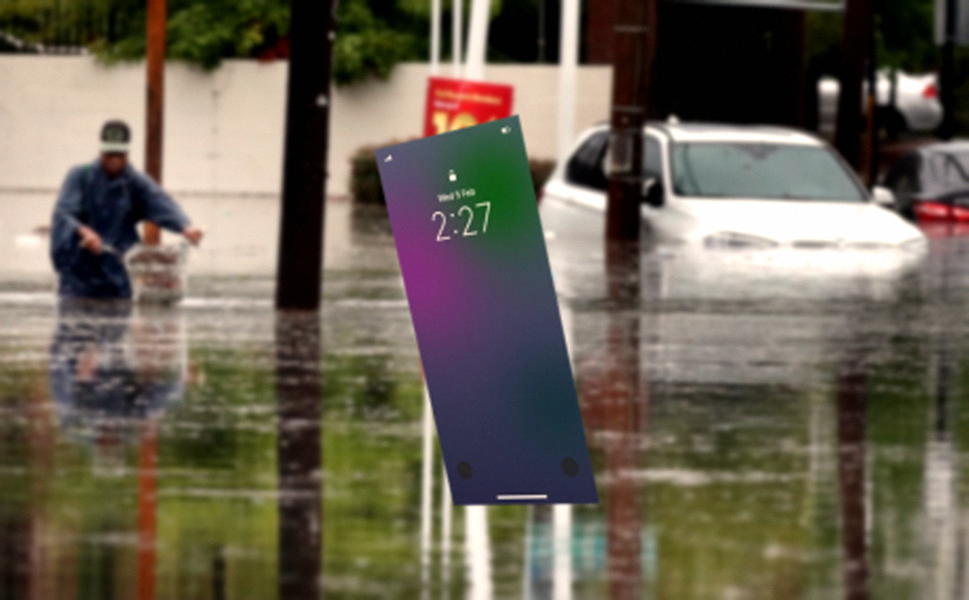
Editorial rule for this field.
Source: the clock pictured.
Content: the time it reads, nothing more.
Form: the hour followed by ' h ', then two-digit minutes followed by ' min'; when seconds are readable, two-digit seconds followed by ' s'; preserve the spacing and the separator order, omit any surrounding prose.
2 h 27 min
